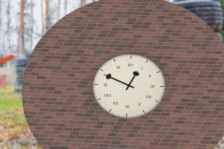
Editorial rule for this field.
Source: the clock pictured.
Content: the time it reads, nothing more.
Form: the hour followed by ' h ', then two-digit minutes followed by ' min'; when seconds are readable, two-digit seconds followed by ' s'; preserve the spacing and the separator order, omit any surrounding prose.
12 h 49 min
